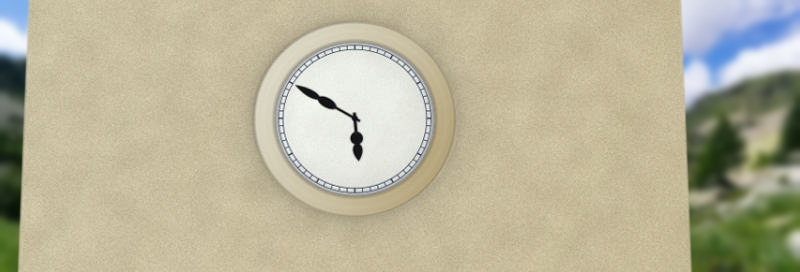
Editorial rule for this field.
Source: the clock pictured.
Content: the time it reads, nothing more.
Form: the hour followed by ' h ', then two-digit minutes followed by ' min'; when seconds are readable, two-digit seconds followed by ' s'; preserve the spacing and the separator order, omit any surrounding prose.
5 h 50 min
